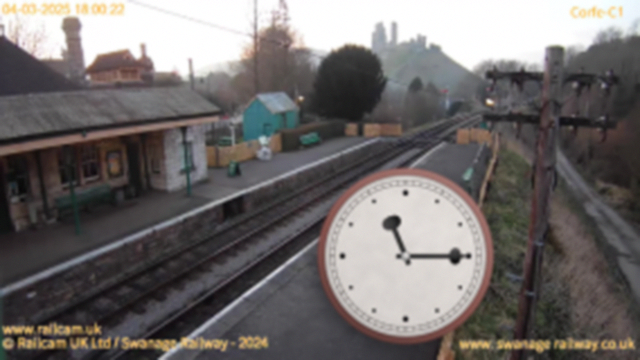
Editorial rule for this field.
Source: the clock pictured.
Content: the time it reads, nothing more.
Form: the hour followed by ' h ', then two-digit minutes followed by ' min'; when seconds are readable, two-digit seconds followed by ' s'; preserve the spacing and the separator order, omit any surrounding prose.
11 h 15 min
